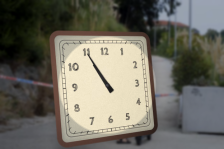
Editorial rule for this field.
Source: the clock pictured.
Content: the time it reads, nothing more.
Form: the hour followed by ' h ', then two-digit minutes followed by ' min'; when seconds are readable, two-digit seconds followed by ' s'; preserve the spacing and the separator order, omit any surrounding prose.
10 h 55 min
